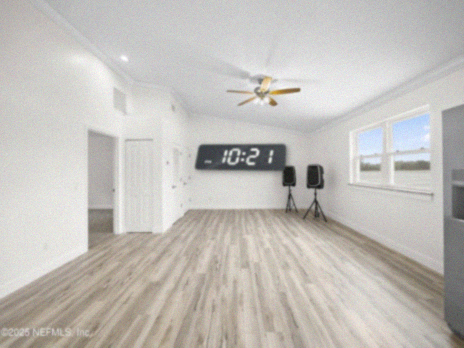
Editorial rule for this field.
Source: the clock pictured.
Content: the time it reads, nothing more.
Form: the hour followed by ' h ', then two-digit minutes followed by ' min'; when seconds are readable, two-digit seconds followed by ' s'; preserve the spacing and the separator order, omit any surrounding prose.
10 h 21 min
